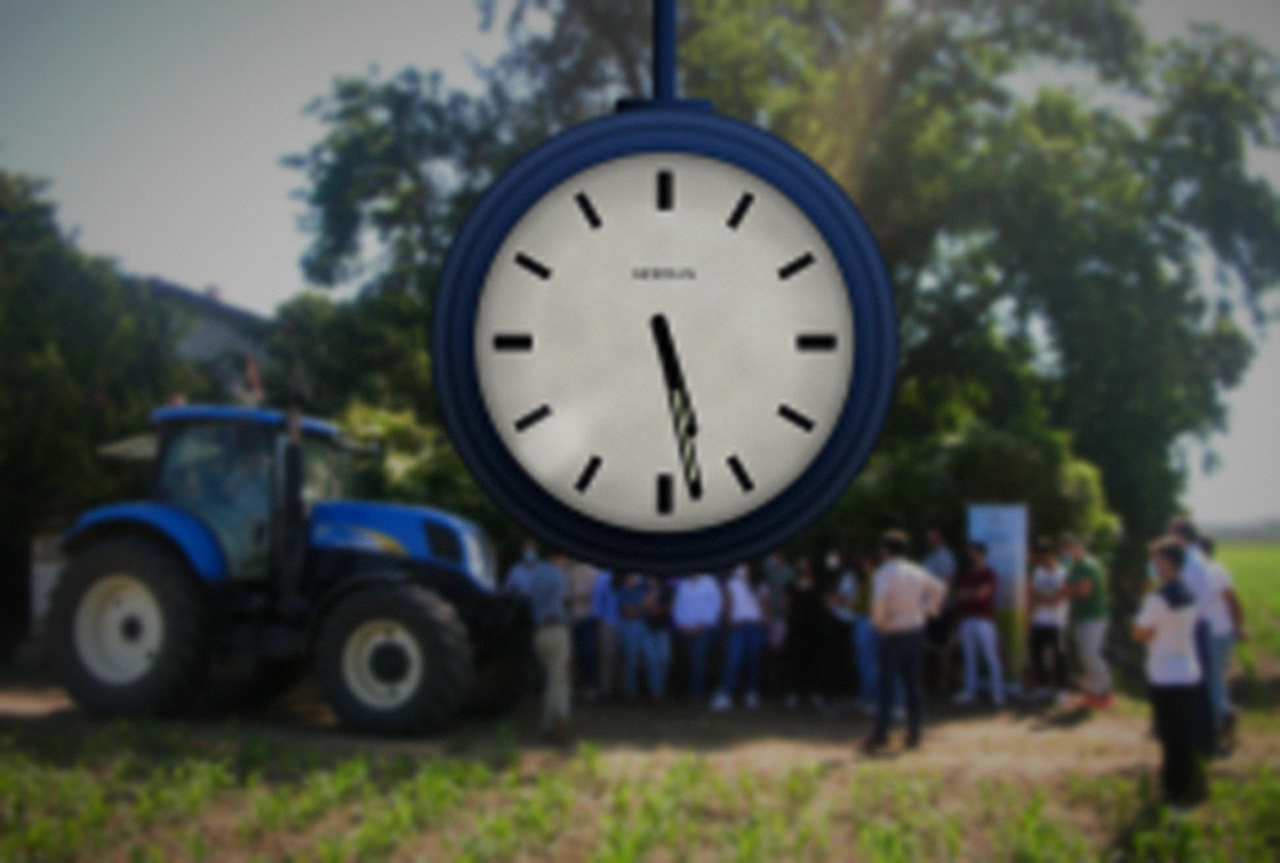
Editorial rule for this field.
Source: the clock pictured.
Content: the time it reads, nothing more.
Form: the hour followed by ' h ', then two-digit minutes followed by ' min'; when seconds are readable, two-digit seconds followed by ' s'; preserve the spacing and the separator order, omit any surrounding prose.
5 h 28 min
